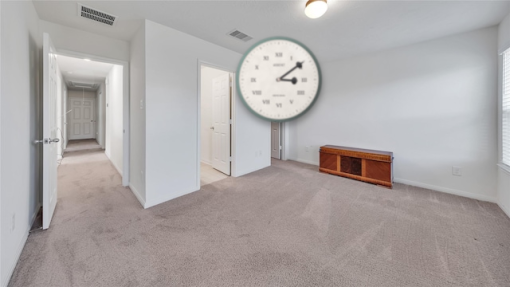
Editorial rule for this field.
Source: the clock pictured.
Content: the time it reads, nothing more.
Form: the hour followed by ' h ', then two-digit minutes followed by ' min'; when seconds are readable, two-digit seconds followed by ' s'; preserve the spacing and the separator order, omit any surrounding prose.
3 h 09 min
